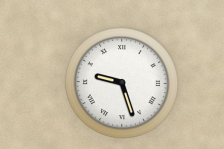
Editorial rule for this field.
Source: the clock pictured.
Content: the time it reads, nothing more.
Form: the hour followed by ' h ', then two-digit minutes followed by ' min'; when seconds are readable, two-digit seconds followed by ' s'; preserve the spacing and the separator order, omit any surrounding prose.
9 h 27 min
